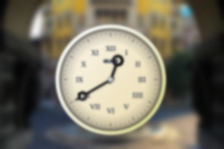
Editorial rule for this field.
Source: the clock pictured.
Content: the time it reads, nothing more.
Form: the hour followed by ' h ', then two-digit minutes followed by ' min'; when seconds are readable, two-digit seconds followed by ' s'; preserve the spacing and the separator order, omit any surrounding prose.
12 h 40 min
